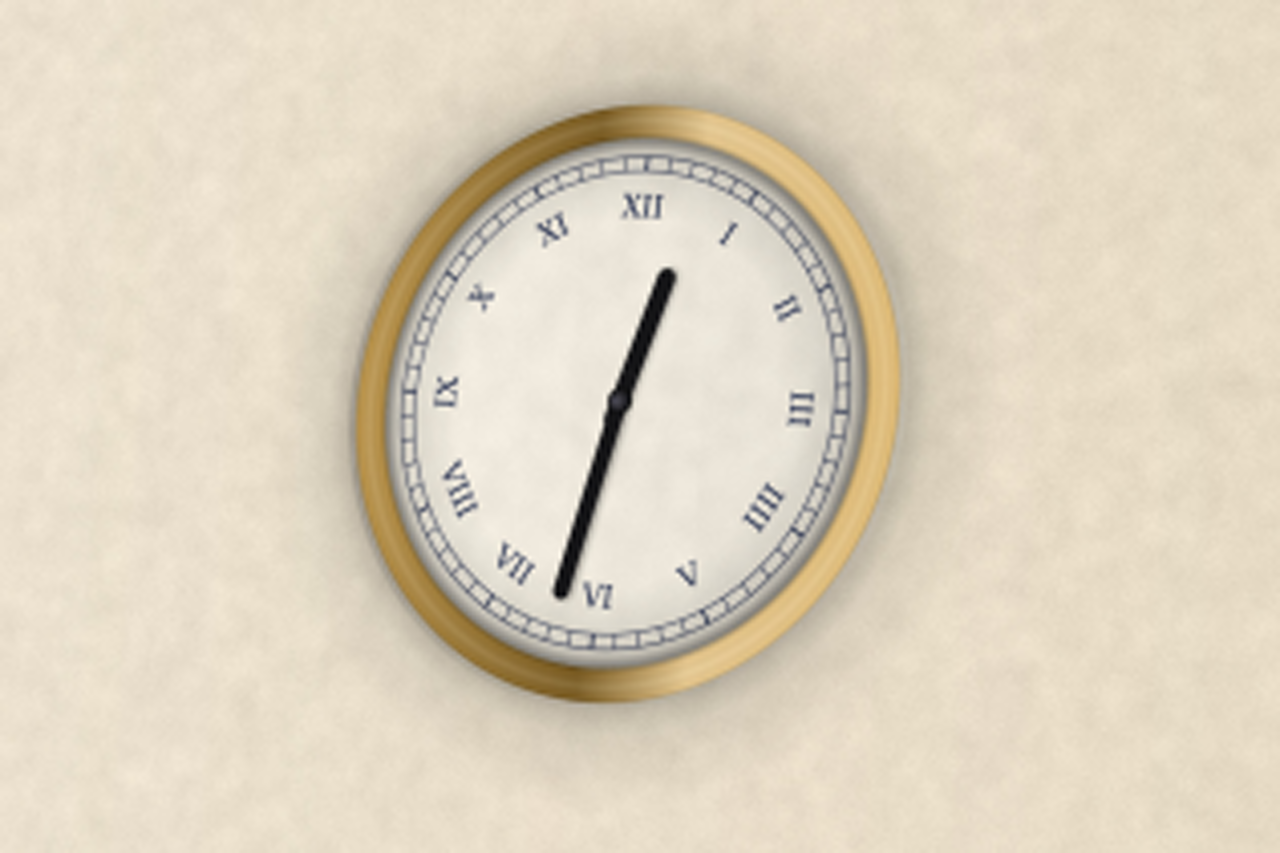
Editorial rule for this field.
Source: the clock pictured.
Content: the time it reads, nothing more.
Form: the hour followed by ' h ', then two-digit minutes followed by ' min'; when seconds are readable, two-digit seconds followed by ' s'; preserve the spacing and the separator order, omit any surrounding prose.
12 h 32 min
